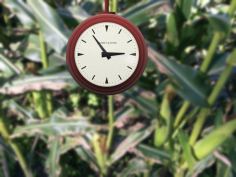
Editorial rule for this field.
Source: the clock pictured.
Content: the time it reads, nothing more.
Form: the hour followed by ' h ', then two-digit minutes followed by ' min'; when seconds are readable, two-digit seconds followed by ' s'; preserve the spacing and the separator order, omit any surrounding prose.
2 h 54 min
